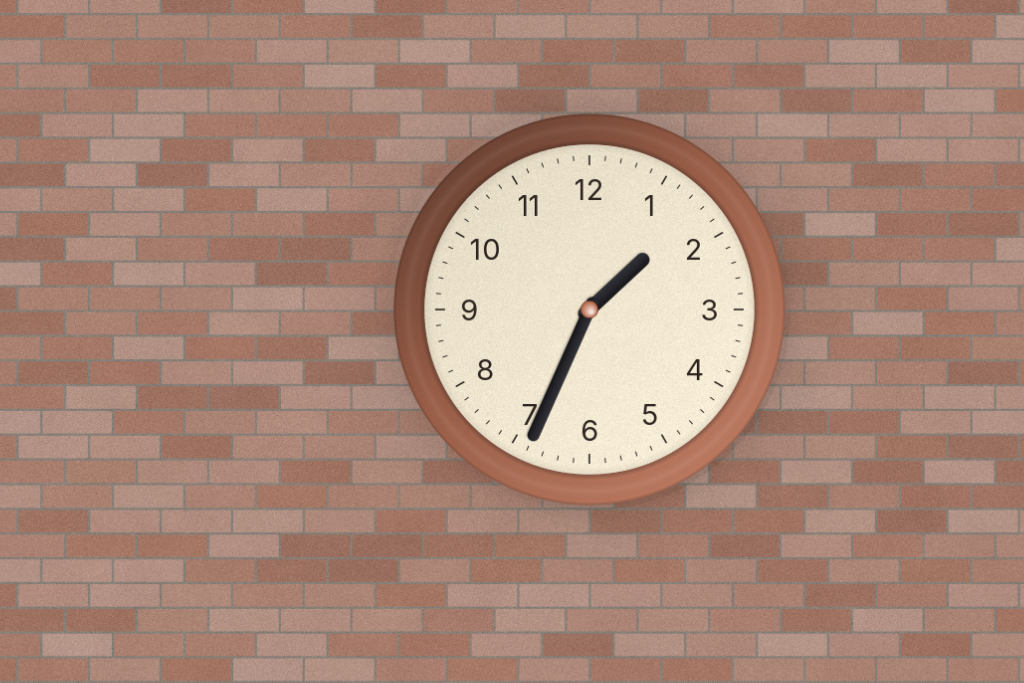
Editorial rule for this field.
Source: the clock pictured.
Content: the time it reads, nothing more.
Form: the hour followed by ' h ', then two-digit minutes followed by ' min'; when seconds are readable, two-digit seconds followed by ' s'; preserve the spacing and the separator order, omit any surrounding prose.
1 h 34 min
